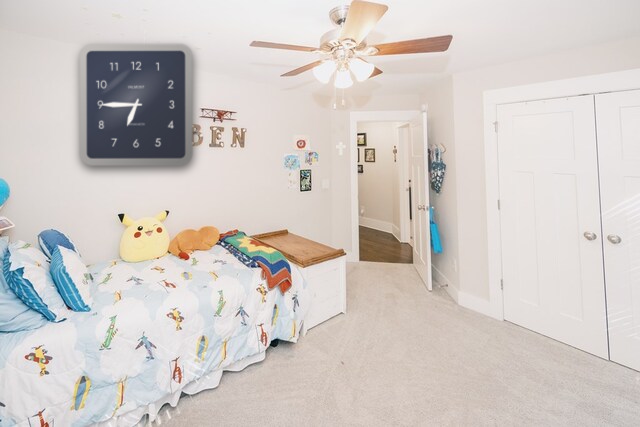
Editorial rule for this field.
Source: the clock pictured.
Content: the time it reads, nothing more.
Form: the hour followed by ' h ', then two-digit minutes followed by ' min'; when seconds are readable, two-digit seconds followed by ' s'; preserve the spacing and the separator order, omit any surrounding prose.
6 h 45 min
